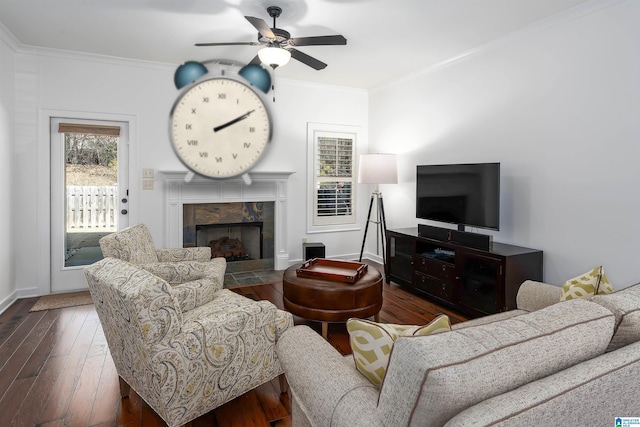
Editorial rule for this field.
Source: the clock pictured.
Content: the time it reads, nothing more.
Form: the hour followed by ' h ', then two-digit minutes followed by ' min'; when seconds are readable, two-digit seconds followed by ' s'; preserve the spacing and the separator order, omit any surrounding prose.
2 h 10 min
